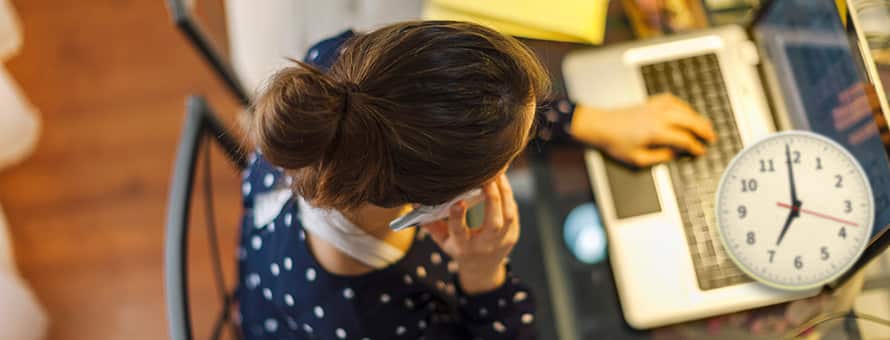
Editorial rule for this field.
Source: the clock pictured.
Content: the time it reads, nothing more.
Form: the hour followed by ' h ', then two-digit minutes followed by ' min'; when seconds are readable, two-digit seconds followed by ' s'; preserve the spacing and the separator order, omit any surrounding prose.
6 h 59 min 18 s
